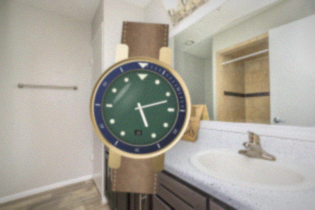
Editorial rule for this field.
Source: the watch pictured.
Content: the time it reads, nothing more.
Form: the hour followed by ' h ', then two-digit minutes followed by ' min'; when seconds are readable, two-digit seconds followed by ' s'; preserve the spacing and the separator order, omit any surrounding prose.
5 h 12 min
